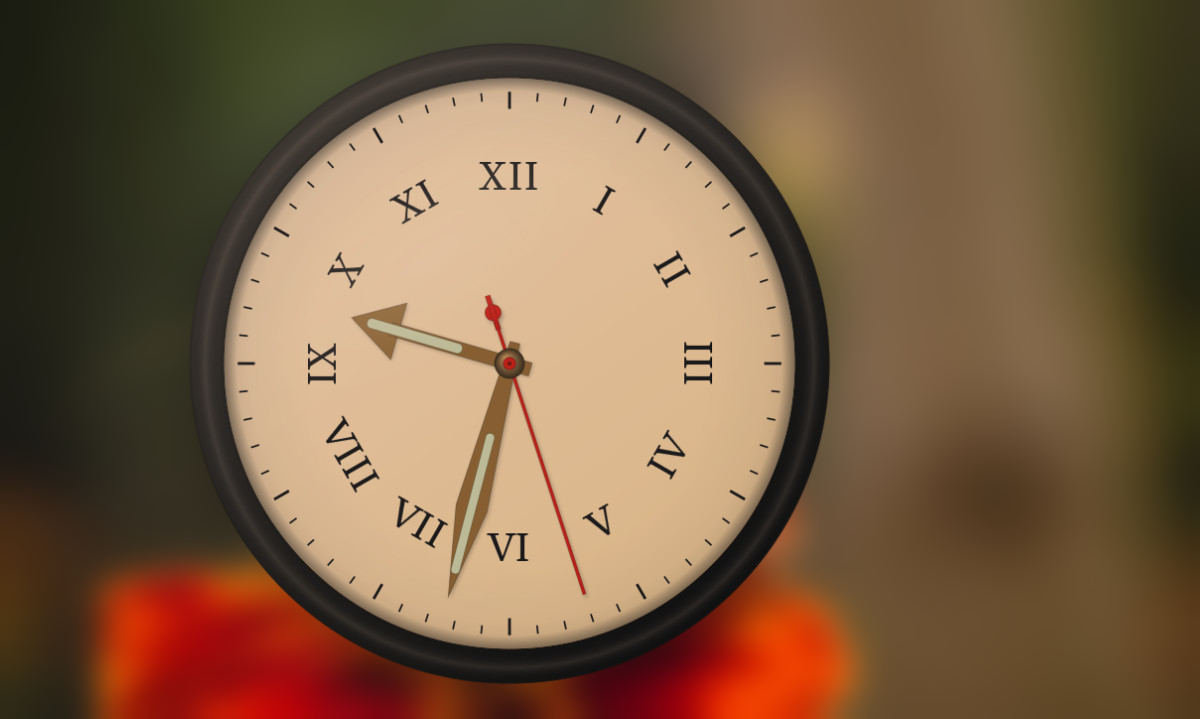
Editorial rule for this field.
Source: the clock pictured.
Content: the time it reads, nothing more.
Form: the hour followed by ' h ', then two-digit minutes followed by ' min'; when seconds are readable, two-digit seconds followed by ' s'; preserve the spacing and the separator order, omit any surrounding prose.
9 h 32 min 27 s
